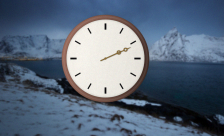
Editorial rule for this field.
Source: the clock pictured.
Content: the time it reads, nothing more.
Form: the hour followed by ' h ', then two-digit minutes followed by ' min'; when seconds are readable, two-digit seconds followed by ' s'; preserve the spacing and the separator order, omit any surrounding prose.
2 h 11 min
